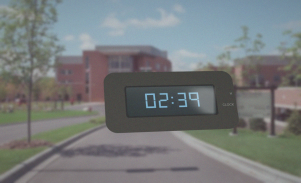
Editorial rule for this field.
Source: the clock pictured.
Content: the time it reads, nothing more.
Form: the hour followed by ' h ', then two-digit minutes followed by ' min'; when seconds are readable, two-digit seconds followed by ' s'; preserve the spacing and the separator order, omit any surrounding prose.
2 h 39 min
